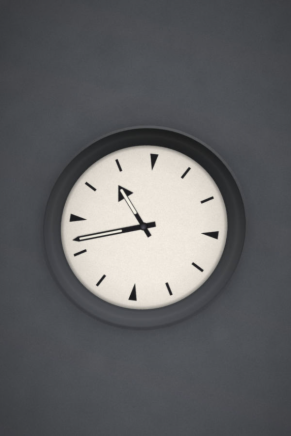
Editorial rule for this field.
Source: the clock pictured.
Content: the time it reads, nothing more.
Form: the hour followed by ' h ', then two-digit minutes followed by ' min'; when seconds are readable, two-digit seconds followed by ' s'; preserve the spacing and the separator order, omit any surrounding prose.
10 h 42 min
